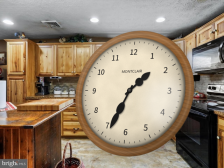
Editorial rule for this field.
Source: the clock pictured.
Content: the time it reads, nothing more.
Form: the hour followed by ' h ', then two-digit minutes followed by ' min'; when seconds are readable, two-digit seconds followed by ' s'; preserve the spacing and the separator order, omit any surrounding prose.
1 h 34 min
